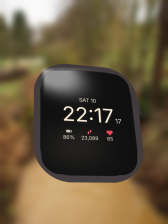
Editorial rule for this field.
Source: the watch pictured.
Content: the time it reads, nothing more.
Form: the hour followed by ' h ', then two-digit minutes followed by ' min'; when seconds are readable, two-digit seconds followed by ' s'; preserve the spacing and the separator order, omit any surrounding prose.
22 h 17 min
